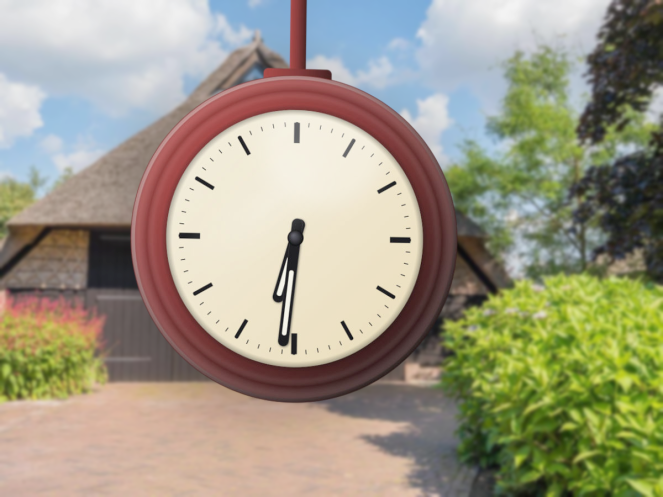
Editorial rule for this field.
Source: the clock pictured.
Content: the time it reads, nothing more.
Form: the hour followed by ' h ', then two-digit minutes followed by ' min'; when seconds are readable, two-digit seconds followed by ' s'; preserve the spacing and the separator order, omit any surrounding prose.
6 h 31 min
